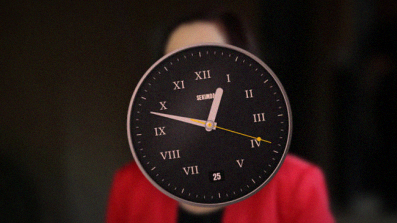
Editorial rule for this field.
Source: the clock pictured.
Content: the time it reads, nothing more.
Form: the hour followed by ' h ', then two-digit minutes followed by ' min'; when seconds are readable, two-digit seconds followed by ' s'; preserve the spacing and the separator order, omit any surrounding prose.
12 h 48 min 19 s
